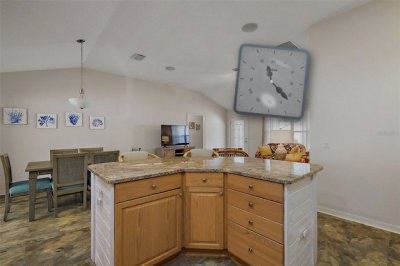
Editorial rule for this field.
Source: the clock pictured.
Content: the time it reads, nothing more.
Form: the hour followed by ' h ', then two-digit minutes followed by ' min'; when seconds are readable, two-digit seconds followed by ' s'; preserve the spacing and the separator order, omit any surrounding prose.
11 h 22 min
